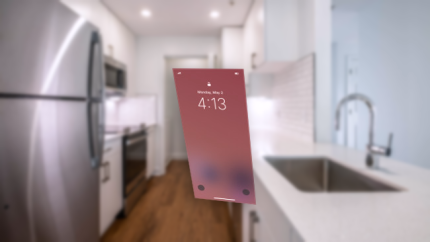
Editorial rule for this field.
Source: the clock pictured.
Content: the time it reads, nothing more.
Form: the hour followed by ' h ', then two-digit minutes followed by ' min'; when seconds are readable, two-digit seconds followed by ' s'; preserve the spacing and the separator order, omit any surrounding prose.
4 h 13 min
